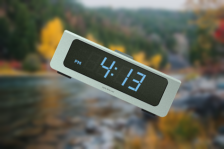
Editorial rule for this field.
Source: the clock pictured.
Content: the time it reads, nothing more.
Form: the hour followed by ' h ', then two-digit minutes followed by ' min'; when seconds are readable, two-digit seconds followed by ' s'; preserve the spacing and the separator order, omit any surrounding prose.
4 h 13 min
